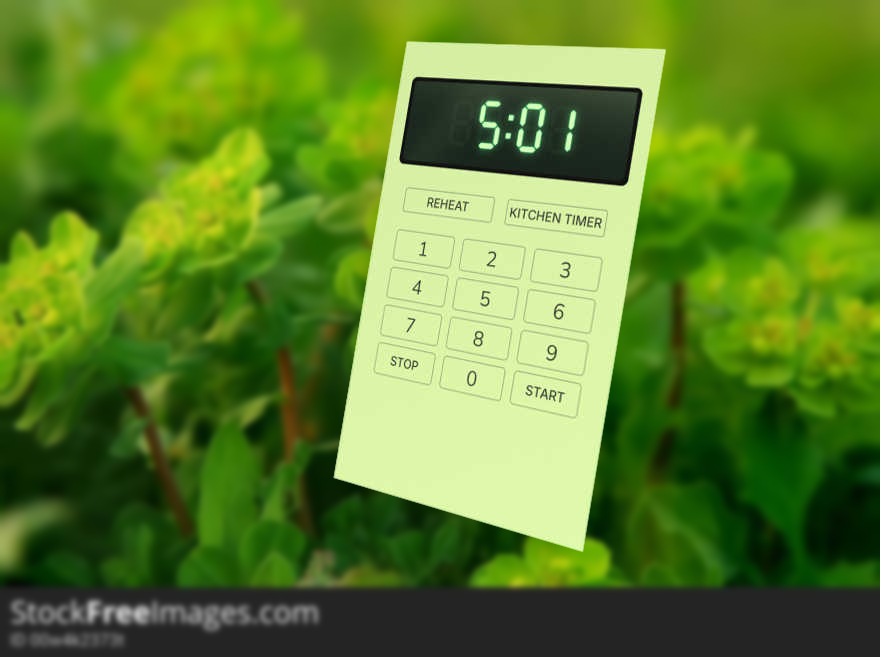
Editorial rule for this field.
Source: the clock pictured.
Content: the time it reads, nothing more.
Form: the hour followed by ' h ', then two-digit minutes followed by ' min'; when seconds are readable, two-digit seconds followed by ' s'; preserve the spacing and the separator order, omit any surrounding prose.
5 h 01 min
